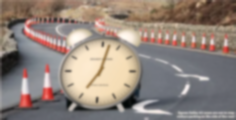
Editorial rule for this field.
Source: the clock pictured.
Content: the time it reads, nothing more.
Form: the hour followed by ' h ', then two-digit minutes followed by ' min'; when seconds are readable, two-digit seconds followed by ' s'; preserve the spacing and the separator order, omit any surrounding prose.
7 h 02 min
